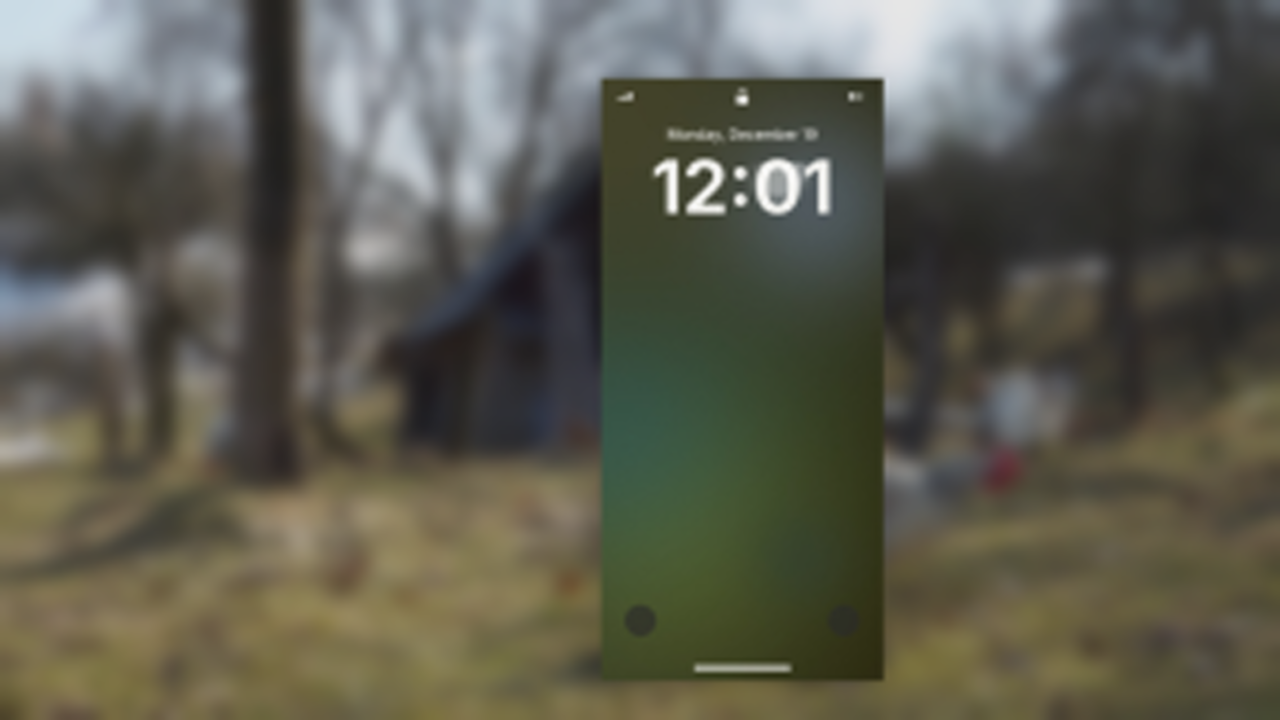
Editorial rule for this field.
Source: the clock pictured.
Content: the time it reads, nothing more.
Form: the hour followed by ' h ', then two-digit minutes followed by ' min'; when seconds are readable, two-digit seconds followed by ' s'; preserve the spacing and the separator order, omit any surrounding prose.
12 h 01 min
